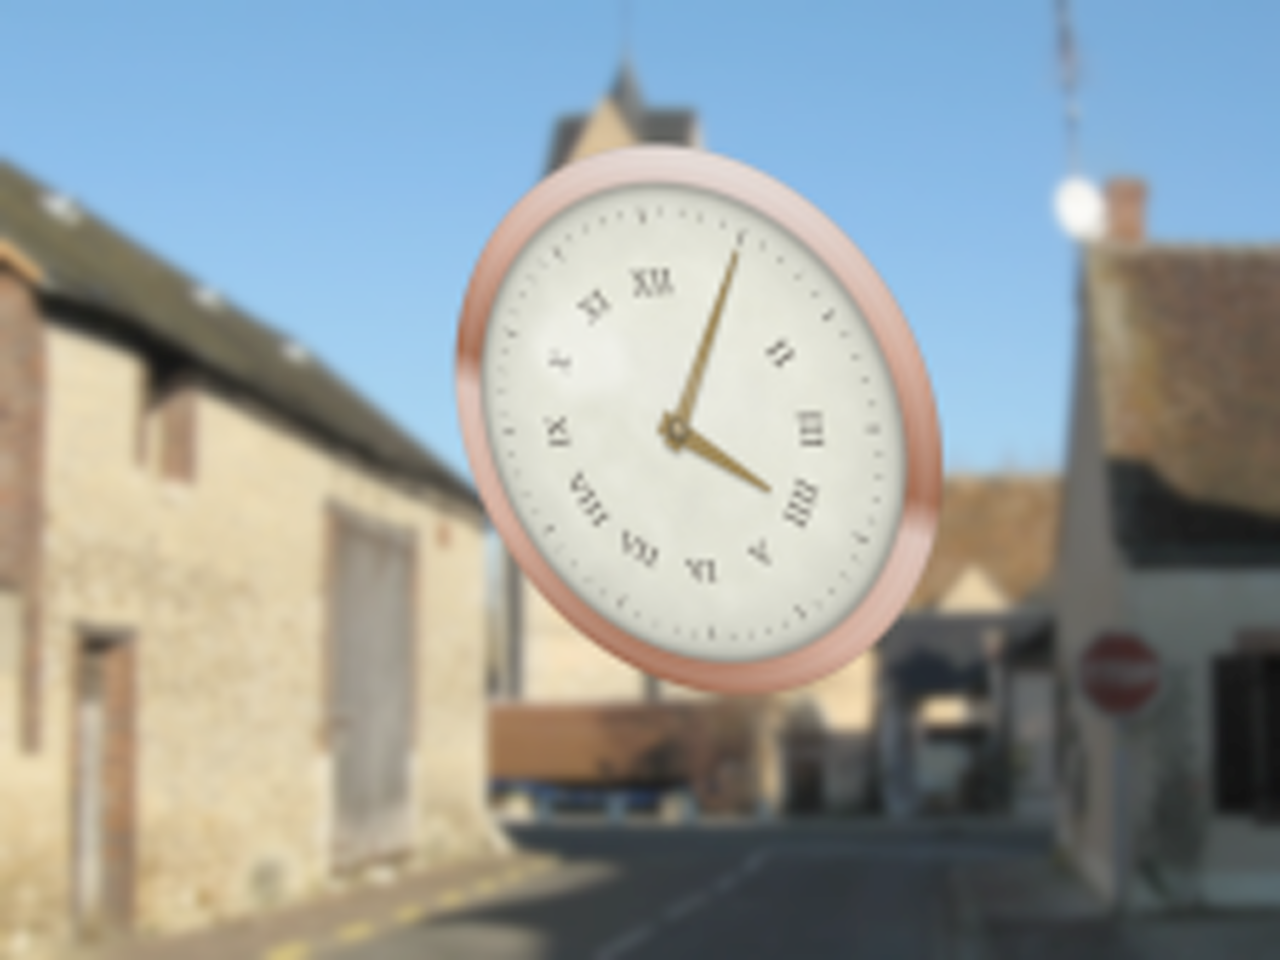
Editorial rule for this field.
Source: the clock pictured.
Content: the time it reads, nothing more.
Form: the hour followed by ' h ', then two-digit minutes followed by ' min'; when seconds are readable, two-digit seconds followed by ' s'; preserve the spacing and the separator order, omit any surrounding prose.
4 h 05 min
